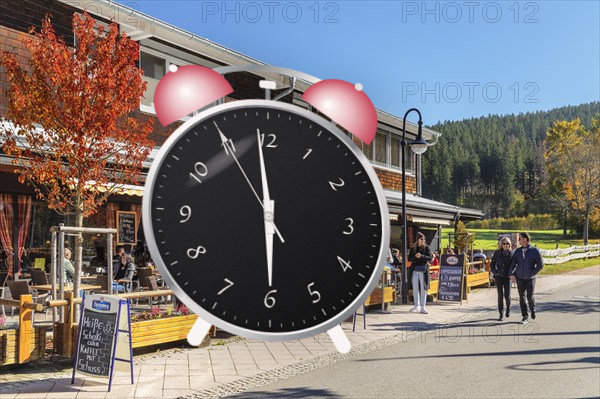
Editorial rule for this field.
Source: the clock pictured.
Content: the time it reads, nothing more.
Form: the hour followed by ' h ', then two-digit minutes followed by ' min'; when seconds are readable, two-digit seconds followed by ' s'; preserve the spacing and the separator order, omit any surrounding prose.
5 h 58 min 55 s
